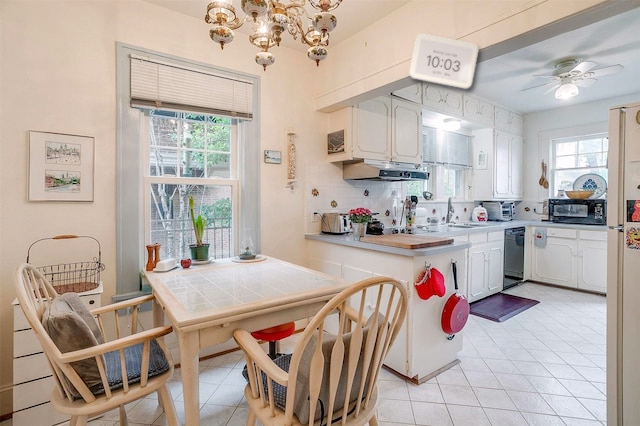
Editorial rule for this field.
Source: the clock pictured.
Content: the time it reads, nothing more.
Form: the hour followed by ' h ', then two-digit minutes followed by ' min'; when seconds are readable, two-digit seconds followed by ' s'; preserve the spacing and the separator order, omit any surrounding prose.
10 h 03 min
